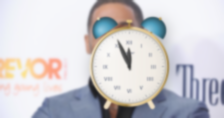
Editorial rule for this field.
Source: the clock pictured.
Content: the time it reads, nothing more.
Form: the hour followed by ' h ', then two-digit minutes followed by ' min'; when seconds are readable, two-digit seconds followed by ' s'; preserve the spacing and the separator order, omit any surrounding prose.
11 h 56 min
